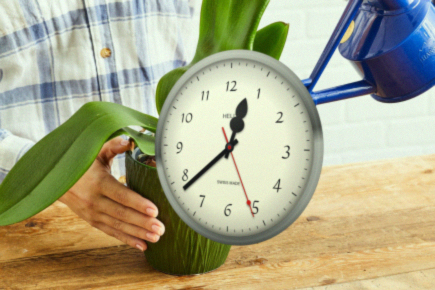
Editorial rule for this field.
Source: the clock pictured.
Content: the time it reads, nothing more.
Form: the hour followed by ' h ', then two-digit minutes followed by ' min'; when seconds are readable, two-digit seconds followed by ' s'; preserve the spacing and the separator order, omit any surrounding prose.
12 h 38 min 26 s
